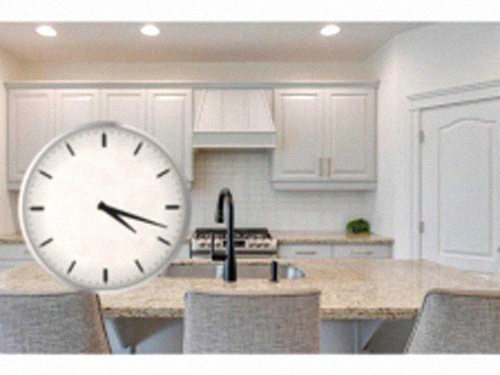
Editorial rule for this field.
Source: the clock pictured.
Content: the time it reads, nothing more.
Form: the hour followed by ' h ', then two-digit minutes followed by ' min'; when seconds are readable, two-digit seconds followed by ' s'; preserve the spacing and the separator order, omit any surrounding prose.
4 h 18 min
